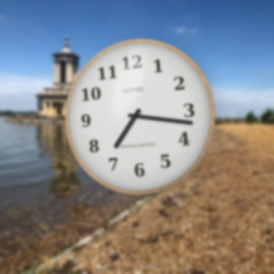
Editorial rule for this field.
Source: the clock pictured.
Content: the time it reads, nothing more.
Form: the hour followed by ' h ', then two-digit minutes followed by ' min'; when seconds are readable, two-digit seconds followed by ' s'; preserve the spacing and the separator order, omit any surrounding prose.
7 h 17 min
